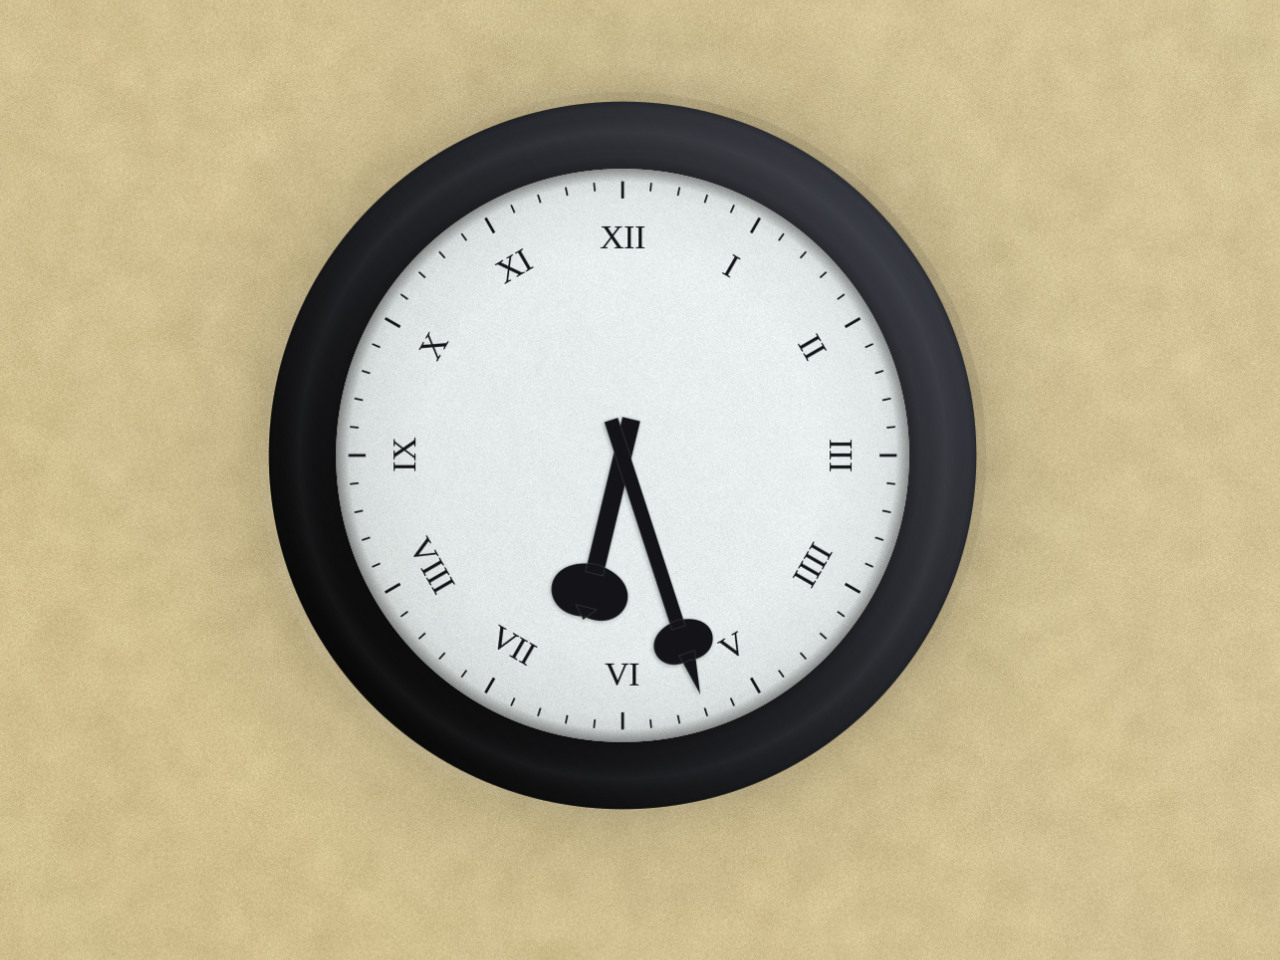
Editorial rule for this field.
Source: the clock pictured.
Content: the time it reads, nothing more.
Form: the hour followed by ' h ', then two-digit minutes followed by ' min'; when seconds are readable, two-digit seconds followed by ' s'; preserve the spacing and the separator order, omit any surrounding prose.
6 h 27 min
